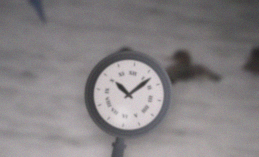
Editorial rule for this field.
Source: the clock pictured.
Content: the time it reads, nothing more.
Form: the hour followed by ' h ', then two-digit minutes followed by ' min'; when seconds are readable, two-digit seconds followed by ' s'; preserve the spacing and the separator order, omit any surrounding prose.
10 h 07 min
